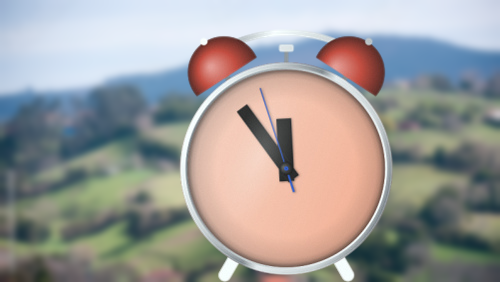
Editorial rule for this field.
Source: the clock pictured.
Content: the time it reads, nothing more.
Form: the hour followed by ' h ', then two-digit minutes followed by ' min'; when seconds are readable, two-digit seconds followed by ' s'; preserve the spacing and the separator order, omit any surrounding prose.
11 h 53 min 57 s
